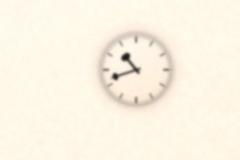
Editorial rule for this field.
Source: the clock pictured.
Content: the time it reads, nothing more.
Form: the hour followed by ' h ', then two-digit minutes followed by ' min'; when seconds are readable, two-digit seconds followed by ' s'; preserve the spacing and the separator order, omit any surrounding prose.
10 h 42 min
